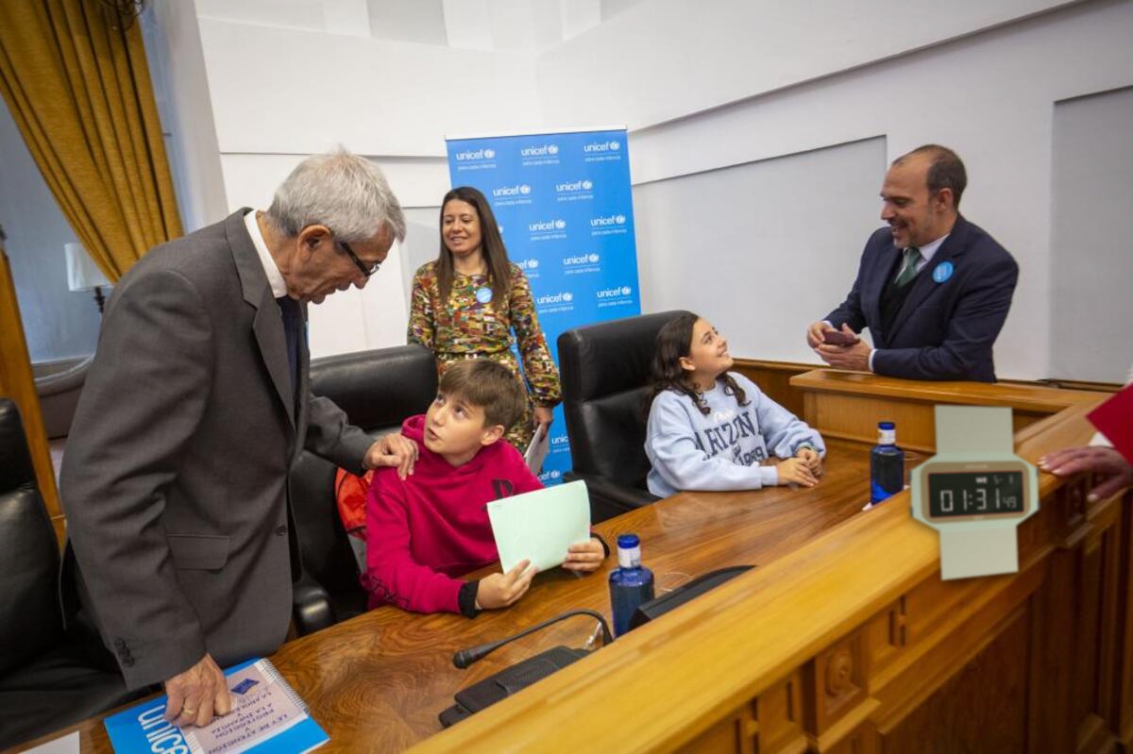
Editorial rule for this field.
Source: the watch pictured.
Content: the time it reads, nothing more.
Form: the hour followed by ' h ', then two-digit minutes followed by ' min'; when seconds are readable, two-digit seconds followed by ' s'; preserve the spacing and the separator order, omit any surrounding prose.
1 h 31 min
